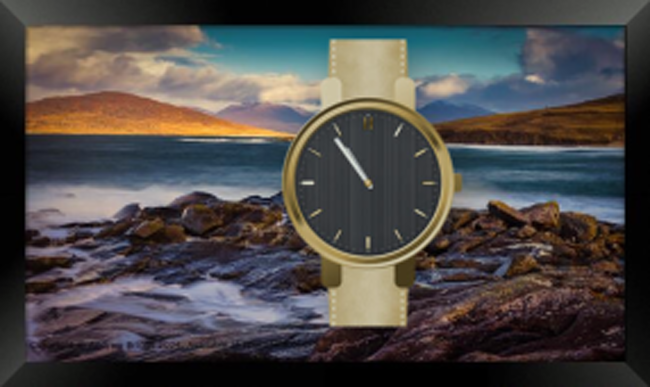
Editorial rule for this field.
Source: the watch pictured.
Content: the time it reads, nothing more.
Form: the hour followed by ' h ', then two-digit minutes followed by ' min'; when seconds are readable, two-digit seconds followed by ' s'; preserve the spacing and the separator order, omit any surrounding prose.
10 h 54 min
